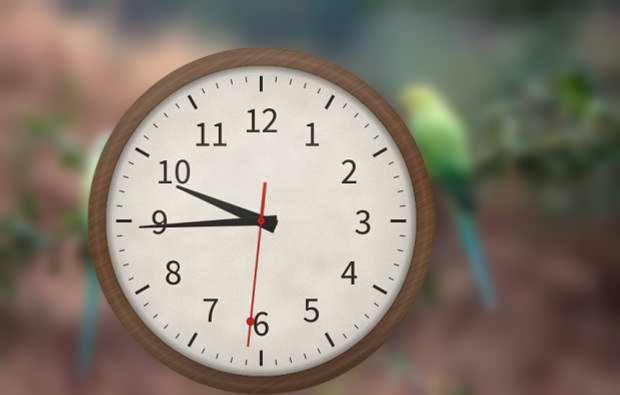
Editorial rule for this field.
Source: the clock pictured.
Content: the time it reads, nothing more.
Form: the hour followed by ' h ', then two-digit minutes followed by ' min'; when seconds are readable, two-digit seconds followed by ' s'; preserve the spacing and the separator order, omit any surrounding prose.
9 h 44 min 31 s
